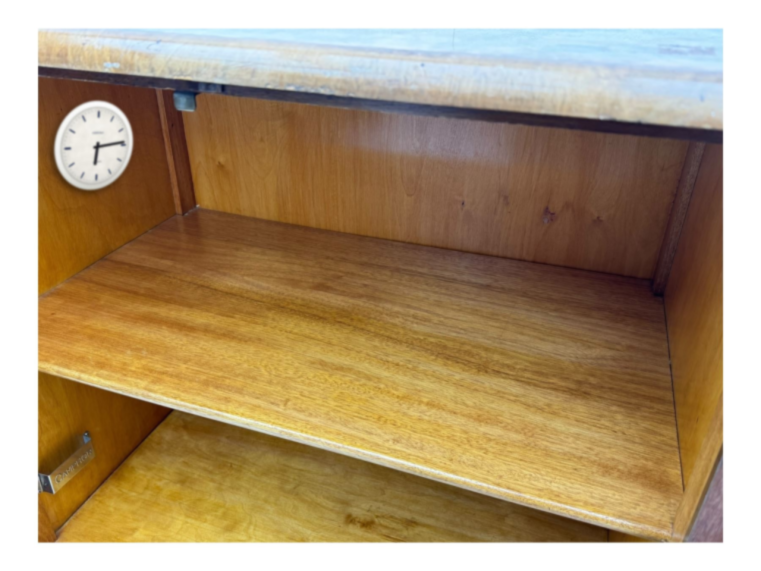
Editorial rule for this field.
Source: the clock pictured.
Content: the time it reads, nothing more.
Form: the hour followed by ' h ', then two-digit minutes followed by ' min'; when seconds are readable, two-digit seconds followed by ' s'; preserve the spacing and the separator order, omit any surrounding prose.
6 h 14 min
